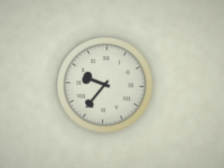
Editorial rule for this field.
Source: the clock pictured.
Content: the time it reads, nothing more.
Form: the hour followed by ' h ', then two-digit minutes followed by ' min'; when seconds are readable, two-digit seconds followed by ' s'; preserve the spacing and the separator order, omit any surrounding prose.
9 h 36 min
